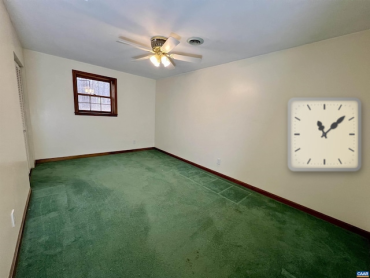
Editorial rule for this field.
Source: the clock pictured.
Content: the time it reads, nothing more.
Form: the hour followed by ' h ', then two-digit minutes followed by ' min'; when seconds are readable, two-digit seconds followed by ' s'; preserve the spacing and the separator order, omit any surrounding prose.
11 h 08 min
